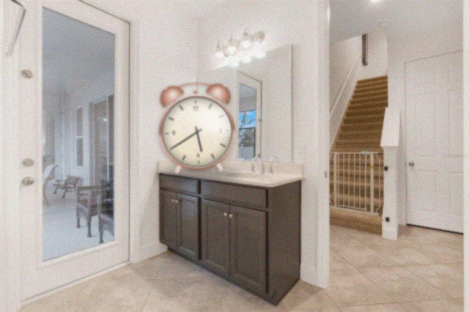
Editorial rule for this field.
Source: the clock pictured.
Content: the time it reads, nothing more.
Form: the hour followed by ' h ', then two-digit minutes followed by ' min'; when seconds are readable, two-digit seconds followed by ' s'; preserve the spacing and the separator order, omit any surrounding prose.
5 h 40 min
